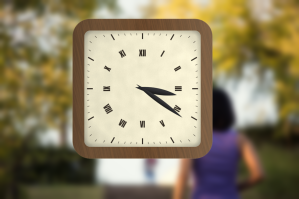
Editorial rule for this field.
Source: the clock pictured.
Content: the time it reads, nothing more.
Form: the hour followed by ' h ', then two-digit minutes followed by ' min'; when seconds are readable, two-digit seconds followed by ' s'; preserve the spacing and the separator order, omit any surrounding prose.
3 h 21 min
